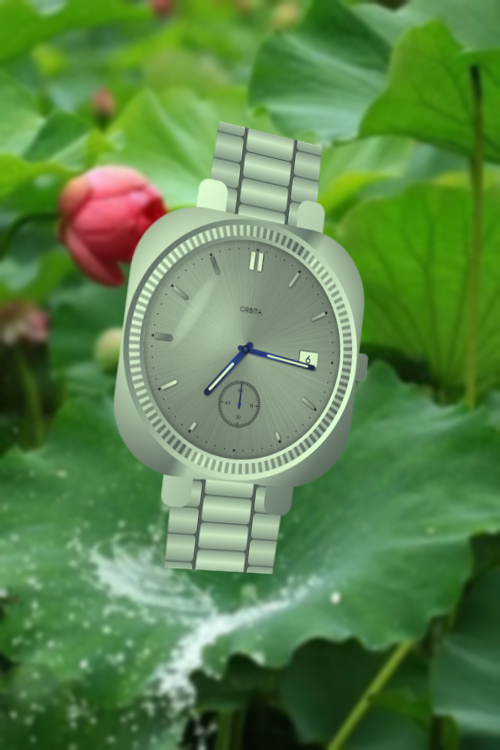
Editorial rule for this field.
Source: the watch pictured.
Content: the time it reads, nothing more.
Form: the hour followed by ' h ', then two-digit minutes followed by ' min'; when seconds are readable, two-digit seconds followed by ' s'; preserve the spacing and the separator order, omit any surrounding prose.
7 h 16 min
